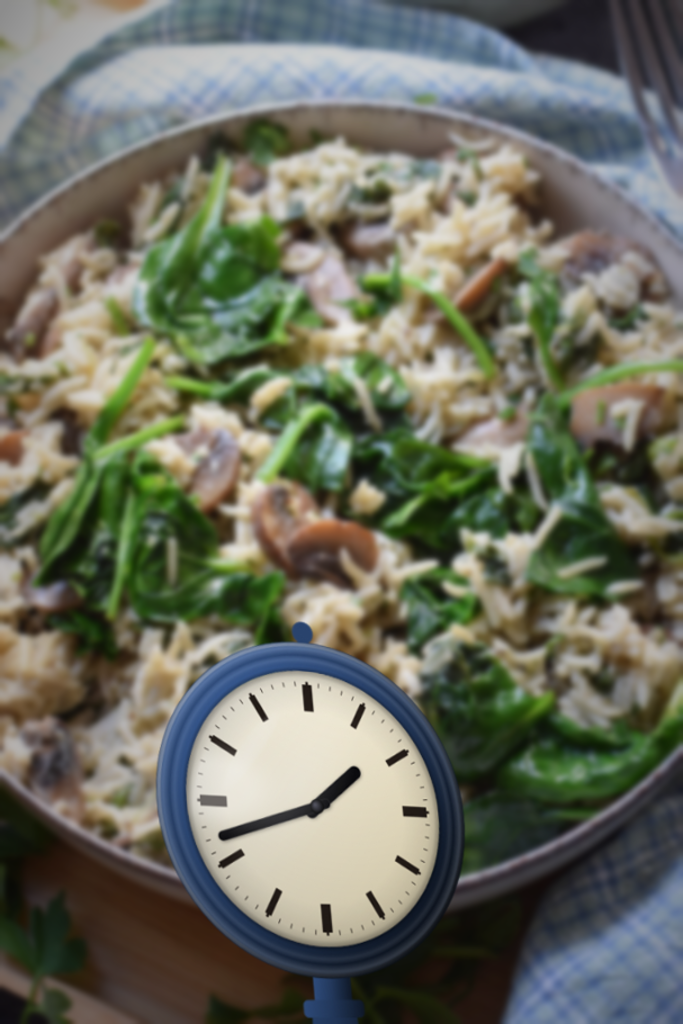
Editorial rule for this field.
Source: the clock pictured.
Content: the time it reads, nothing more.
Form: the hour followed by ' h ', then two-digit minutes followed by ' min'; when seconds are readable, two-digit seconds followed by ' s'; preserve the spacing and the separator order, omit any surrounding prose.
1 h 42 min
